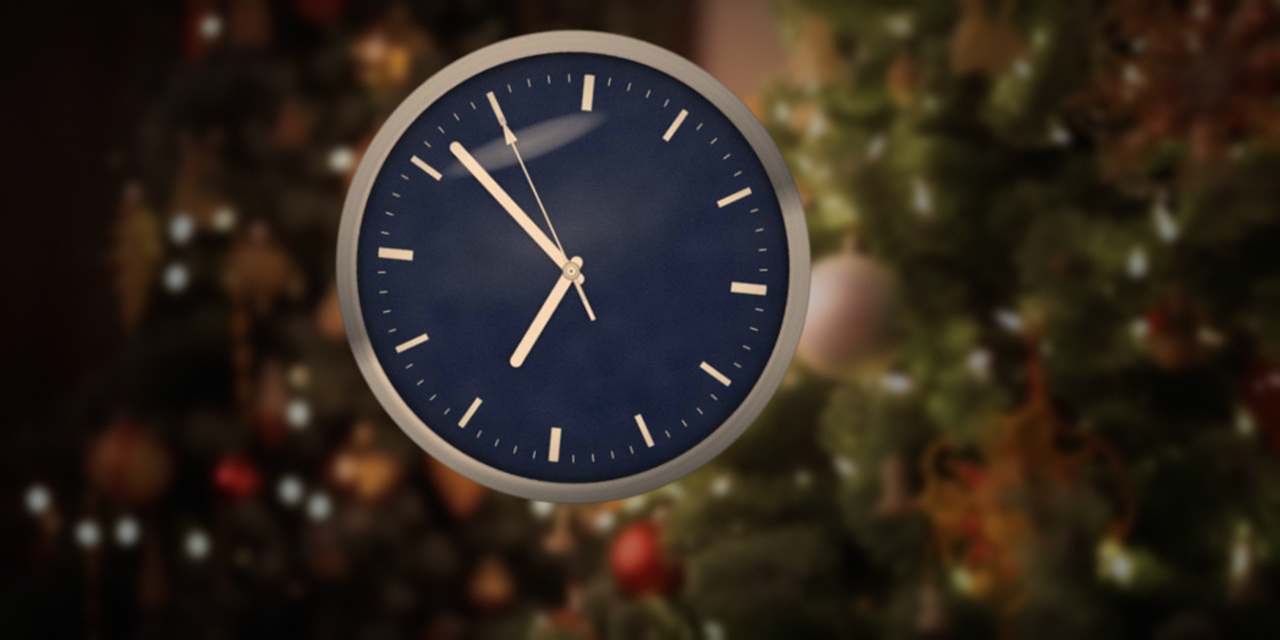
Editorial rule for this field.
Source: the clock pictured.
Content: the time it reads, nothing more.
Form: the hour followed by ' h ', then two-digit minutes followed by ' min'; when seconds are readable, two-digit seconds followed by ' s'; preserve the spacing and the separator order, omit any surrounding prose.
6 h 51 min 55 s
